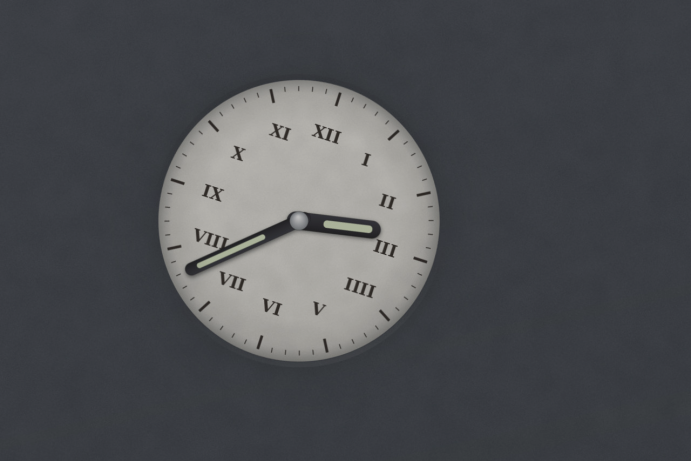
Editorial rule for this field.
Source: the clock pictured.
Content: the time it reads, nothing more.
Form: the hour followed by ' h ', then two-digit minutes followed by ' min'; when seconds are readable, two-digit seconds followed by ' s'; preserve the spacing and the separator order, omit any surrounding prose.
2 h 38 min
